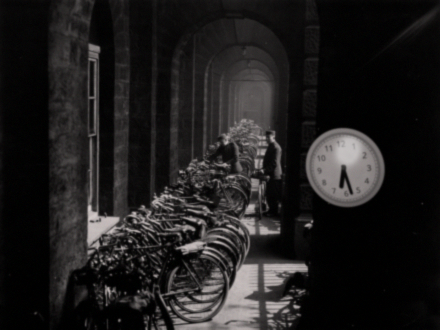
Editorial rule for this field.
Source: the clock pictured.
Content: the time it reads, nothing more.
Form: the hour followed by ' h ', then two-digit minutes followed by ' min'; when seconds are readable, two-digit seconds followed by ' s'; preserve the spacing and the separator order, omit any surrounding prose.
6 h 28 min
